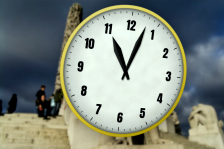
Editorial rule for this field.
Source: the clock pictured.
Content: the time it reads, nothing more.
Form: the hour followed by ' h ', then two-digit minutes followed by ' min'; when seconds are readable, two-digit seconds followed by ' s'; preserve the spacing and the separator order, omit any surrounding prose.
11 h 03 min
